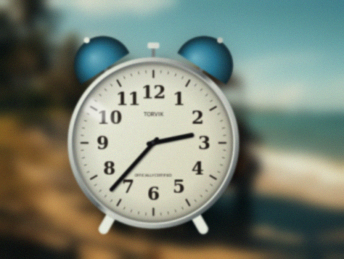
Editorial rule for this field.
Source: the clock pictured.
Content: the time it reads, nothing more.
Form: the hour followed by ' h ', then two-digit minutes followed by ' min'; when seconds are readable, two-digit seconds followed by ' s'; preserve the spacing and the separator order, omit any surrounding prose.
2 h 37 min
